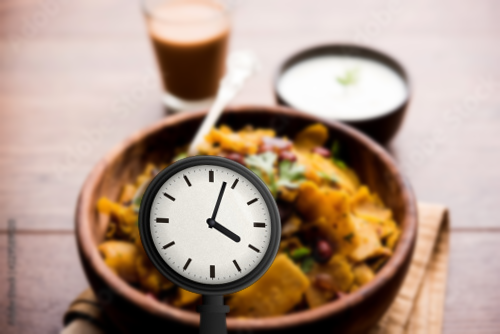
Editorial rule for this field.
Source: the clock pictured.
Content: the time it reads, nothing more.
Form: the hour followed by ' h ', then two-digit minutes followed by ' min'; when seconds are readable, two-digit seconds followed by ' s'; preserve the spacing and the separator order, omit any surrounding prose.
4 h 03 min
